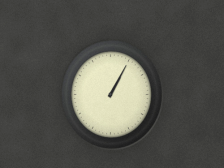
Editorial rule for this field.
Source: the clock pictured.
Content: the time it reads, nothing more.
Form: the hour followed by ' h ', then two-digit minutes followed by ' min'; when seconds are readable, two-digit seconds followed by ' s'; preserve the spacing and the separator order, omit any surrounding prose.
1 h 05 min
